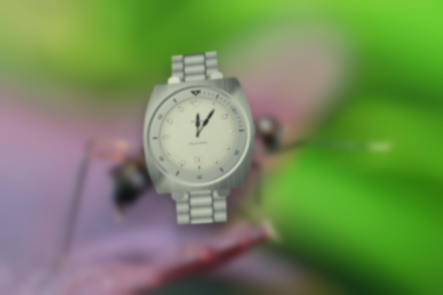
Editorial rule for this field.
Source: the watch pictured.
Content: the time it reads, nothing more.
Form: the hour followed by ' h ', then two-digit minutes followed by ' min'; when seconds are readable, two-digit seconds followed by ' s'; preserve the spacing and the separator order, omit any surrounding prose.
12 h 06 min
